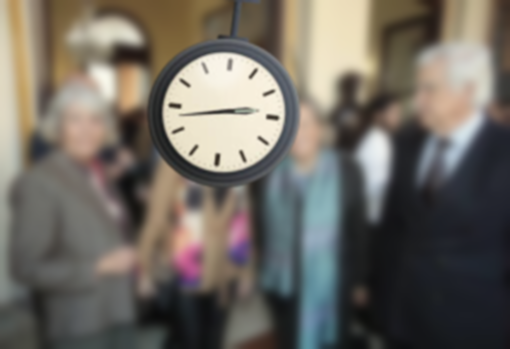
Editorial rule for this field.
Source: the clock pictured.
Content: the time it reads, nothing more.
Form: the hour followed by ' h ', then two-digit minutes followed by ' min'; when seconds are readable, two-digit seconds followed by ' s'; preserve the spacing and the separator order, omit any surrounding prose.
2 h 43 min
